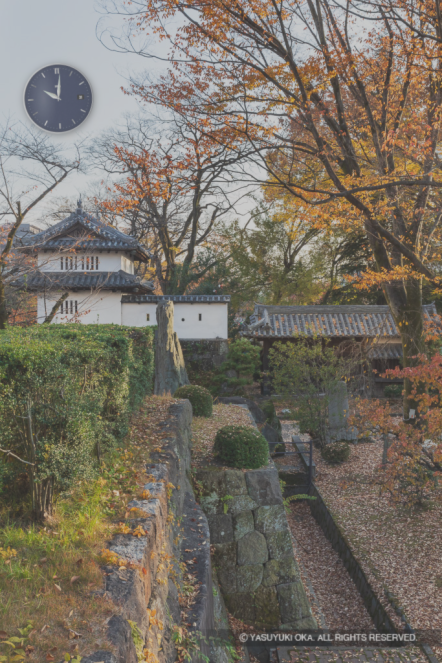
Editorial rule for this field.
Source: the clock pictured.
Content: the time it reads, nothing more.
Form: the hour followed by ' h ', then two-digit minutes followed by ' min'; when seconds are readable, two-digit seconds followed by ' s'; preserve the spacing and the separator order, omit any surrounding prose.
10 h 01 min
